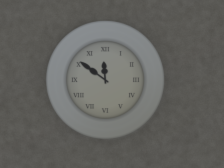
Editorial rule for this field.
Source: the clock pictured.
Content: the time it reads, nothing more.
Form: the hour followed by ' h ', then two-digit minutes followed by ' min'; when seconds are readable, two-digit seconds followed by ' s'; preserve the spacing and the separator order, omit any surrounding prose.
11 h 51 min
